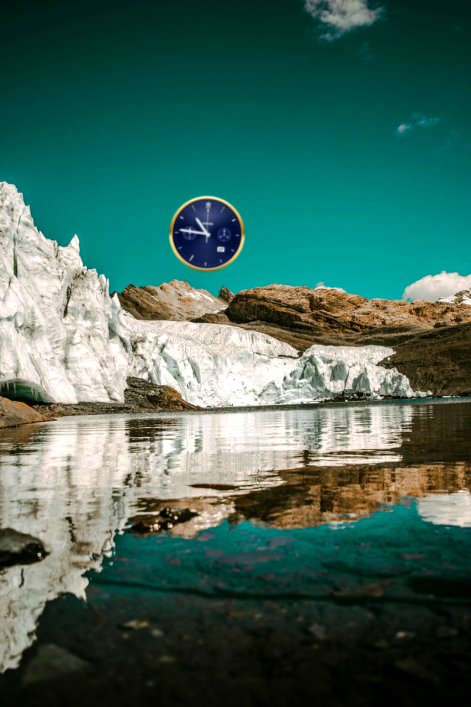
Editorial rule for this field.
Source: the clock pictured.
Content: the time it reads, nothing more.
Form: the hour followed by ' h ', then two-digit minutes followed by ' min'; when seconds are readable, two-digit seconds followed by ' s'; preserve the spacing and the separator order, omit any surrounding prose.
10 h 46 min
